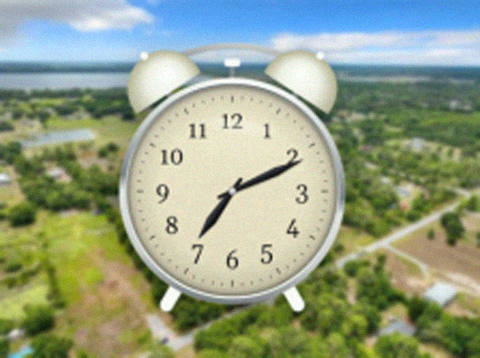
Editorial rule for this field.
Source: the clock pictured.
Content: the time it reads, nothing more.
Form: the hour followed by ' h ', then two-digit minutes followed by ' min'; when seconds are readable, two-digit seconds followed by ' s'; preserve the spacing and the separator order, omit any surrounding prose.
7 h 11 min
